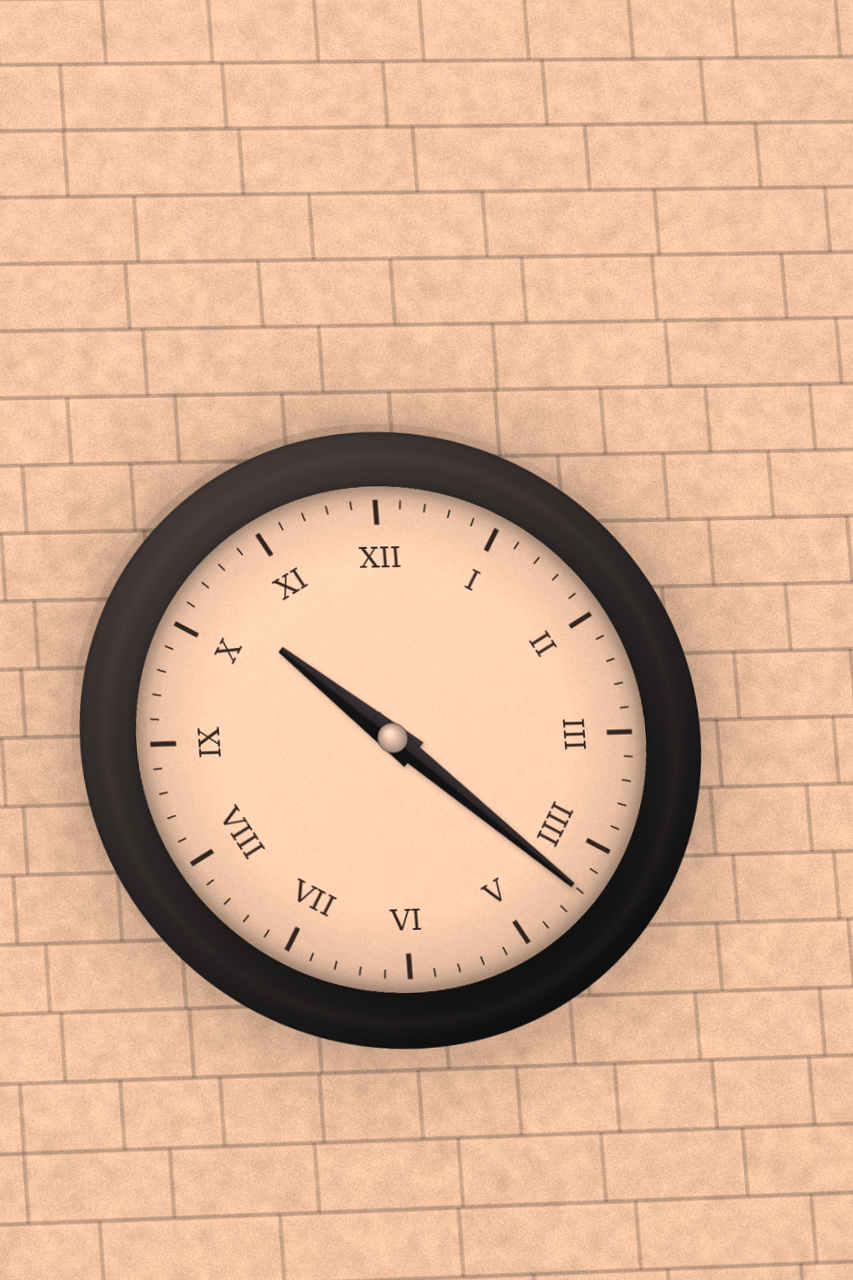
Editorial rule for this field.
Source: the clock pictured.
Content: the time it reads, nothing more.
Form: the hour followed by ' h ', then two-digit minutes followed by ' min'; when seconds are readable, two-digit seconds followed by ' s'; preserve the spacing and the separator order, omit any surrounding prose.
10 h 22 min
